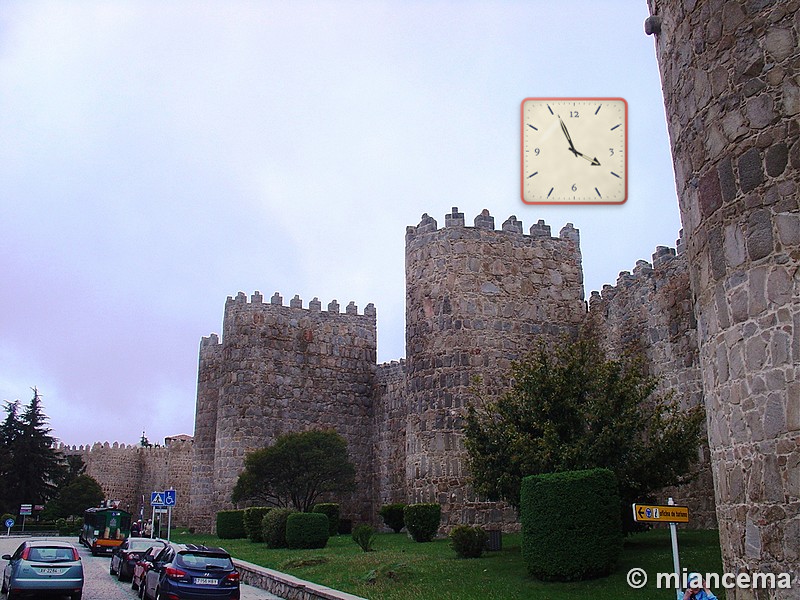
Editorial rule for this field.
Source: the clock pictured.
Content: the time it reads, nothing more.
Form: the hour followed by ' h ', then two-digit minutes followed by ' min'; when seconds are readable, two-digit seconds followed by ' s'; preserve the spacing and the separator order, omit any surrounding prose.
3 h 56 min
